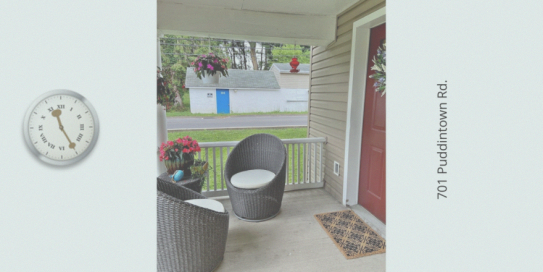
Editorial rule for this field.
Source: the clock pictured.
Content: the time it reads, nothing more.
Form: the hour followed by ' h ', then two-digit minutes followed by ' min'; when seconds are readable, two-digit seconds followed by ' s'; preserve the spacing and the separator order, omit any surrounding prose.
11 h 25 min
